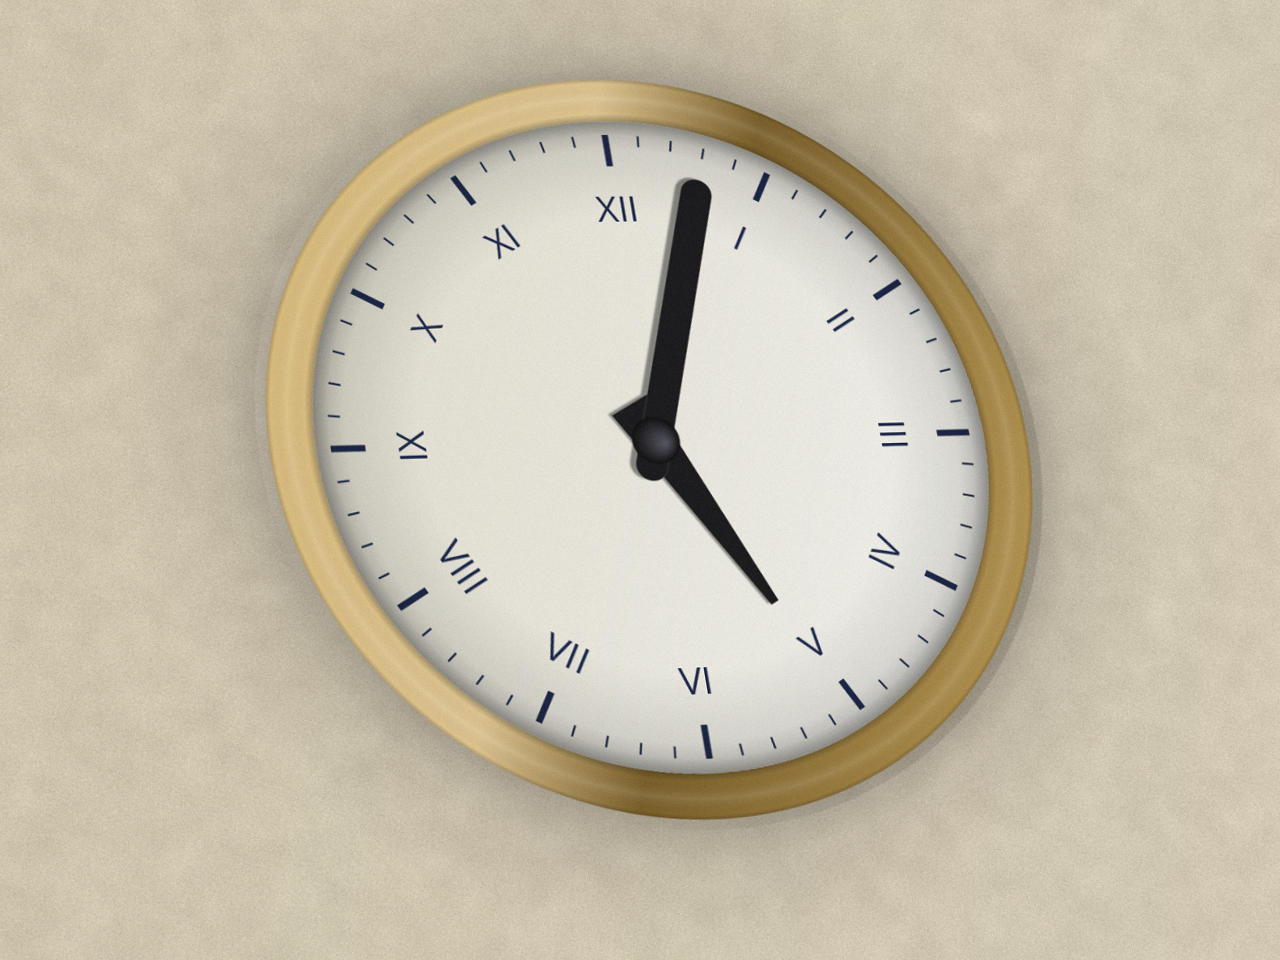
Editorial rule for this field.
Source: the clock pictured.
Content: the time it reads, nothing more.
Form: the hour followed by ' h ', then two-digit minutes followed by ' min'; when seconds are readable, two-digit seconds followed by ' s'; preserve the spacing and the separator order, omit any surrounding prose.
5 h 03 min
